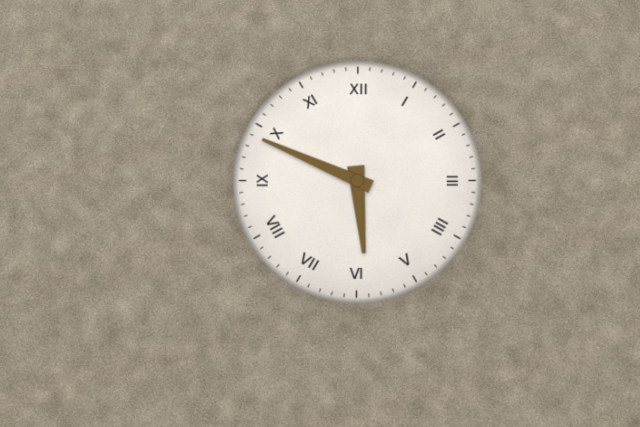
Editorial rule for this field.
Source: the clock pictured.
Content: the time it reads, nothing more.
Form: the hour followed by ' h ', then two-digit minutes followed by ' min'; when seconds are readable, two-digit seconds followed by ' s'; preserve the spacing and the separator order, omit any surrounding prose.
5 h 49 min
